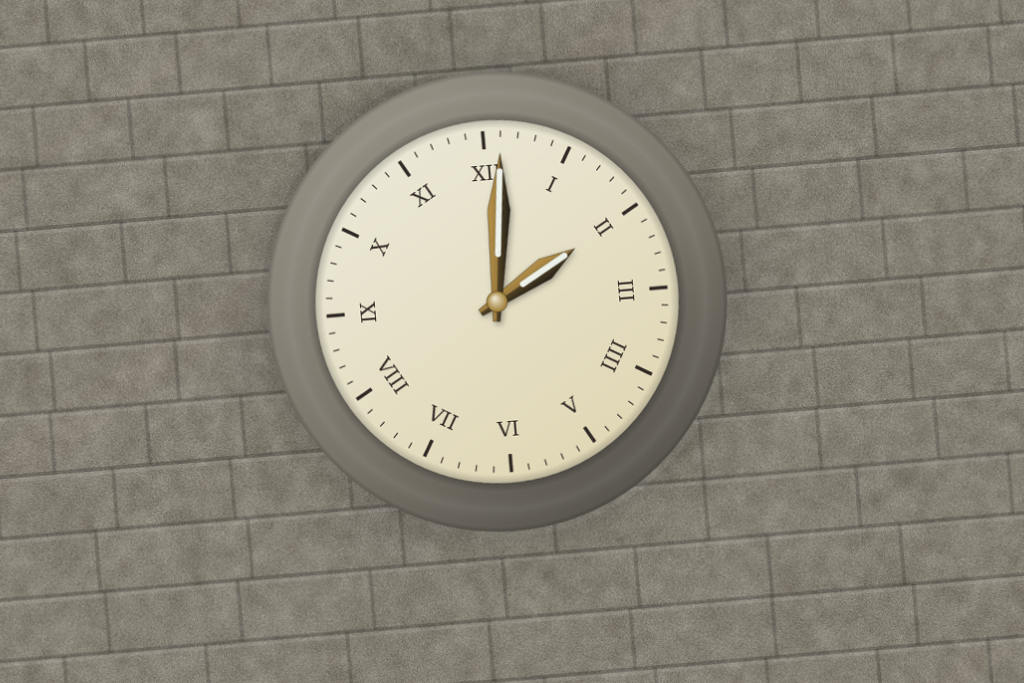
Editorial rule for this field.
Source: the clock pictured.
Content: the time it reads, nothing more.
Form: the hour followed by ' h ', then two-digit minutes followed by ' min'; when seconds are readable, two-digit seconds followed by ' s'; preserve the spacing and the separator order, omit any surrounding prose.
2 h 01 min
